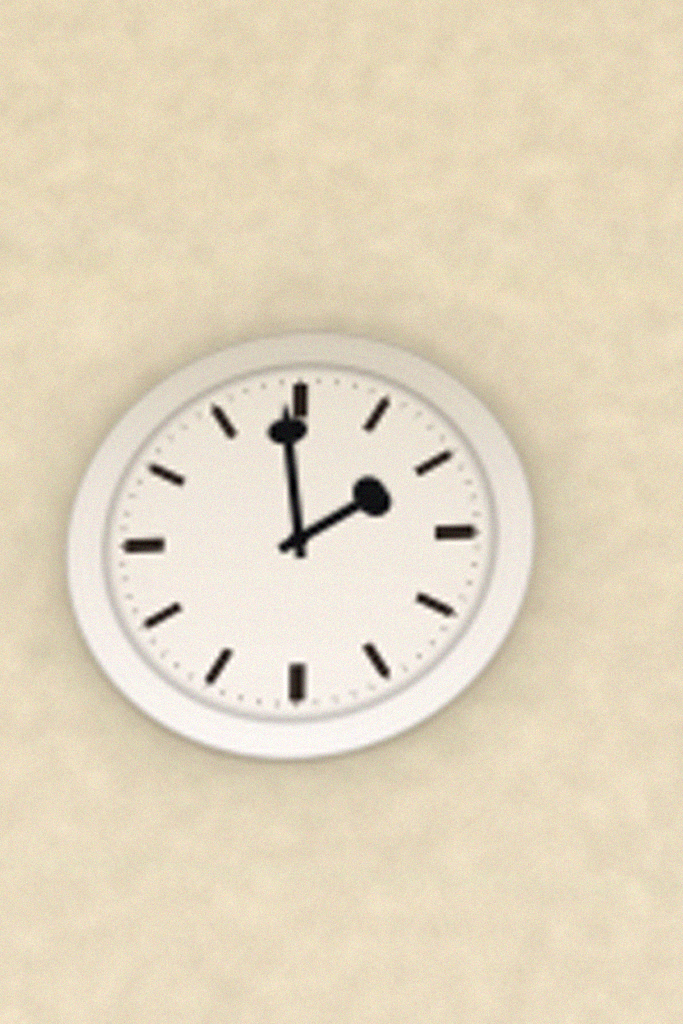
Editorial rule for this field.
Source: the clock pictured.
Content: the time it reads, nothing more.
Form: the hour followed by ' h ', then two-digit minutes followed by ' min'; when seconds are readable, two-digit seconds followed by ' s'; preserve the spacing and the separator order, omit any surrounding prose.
1 h 59 min
